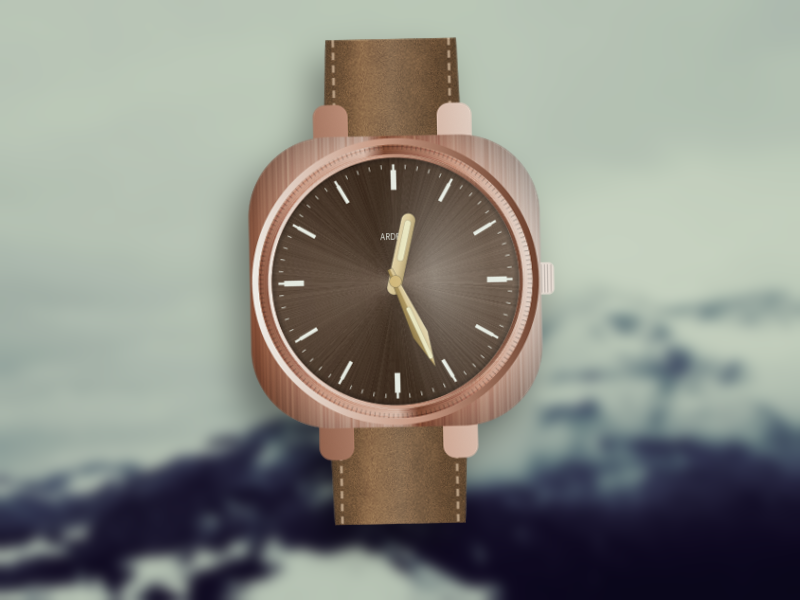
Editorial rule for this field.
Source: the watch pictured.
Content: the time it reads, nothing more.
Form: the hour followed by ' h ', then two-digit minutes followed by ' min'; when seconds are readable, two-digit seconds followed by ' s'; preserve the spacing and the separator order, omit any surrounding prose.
12 h 26 min
